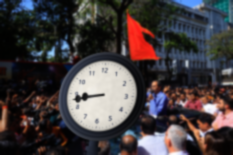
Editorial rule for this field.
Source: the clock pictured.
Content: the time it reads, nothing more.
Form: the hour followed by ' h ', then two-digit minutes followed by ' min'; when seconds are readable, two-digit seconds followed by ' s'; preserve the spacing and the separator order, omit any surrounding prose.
8 h 43 min
